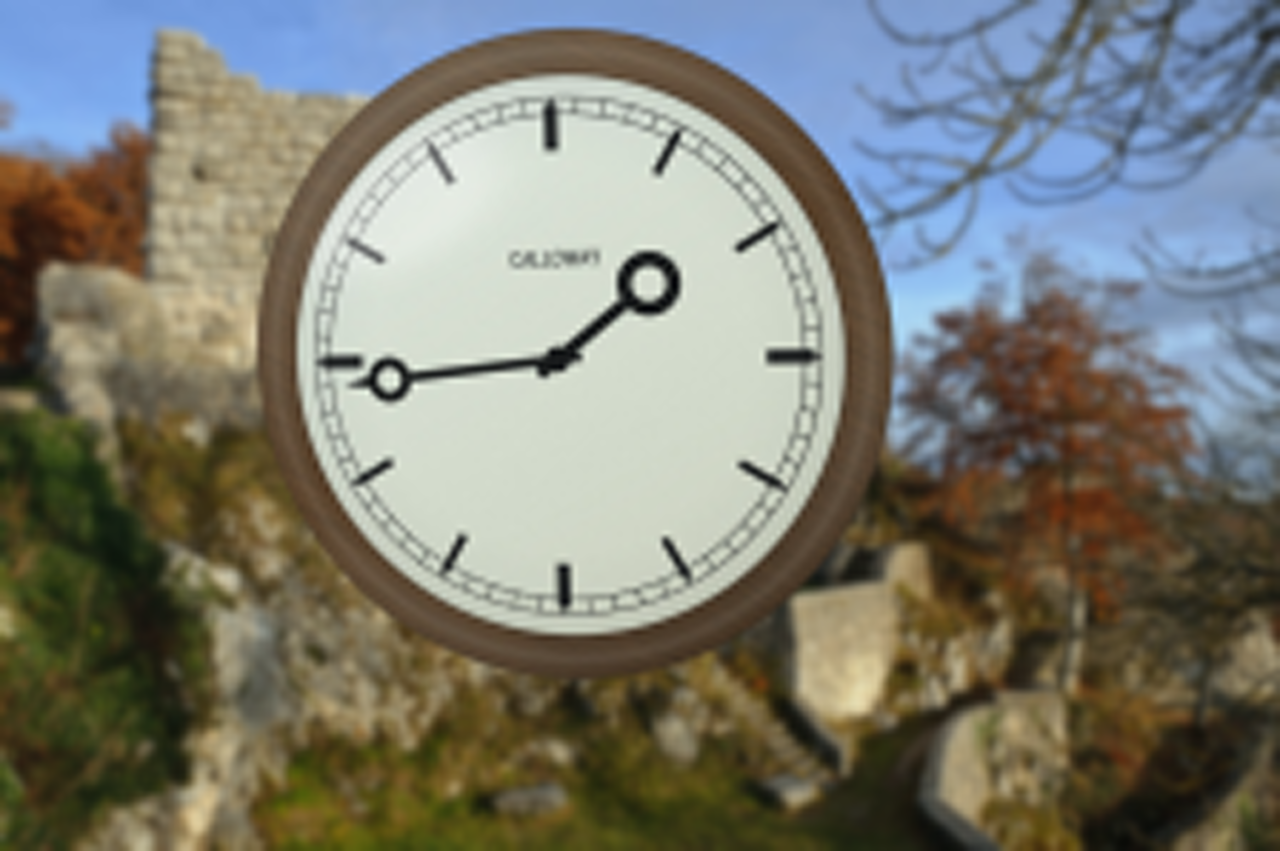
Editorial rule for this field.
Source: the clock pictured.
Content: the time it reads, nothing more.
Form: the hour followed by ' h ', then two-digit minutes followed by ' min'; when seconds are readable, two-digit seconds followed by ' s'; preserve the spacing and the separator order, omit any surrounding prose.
1 h 44 min
